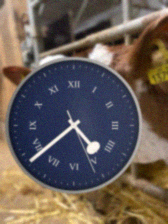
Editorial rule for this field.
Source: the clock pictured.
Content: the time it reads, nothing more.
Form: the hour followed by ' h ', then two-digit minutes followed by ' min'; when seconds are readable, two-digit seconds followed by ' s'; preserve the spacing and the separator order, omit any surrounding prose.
4 h 38 min 26 s
